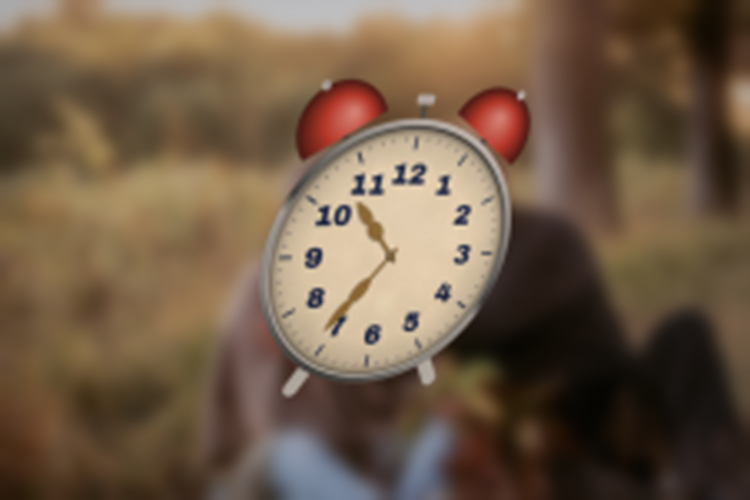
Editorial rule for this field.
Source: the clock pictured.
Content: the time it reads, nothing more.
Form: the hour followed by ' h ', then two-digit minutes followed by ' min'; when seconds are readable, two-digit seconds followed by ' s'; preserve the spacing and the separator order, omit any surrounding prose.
10 h 36 min
